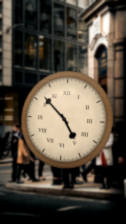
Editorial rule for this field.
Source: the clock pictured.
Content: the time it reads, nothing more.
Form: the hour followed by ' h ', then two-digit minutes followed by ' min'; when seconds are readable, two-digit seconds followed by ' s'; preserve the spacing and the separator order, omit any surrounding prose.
4 h 52 min
